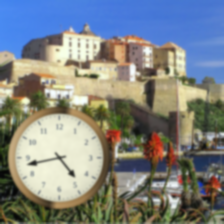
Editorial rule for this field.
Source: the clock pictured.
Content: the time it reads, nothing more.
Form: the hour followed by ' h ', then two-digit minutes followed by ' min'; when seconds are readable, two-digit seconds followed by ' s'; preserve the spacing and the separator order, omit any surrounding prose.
4 h 43 min
